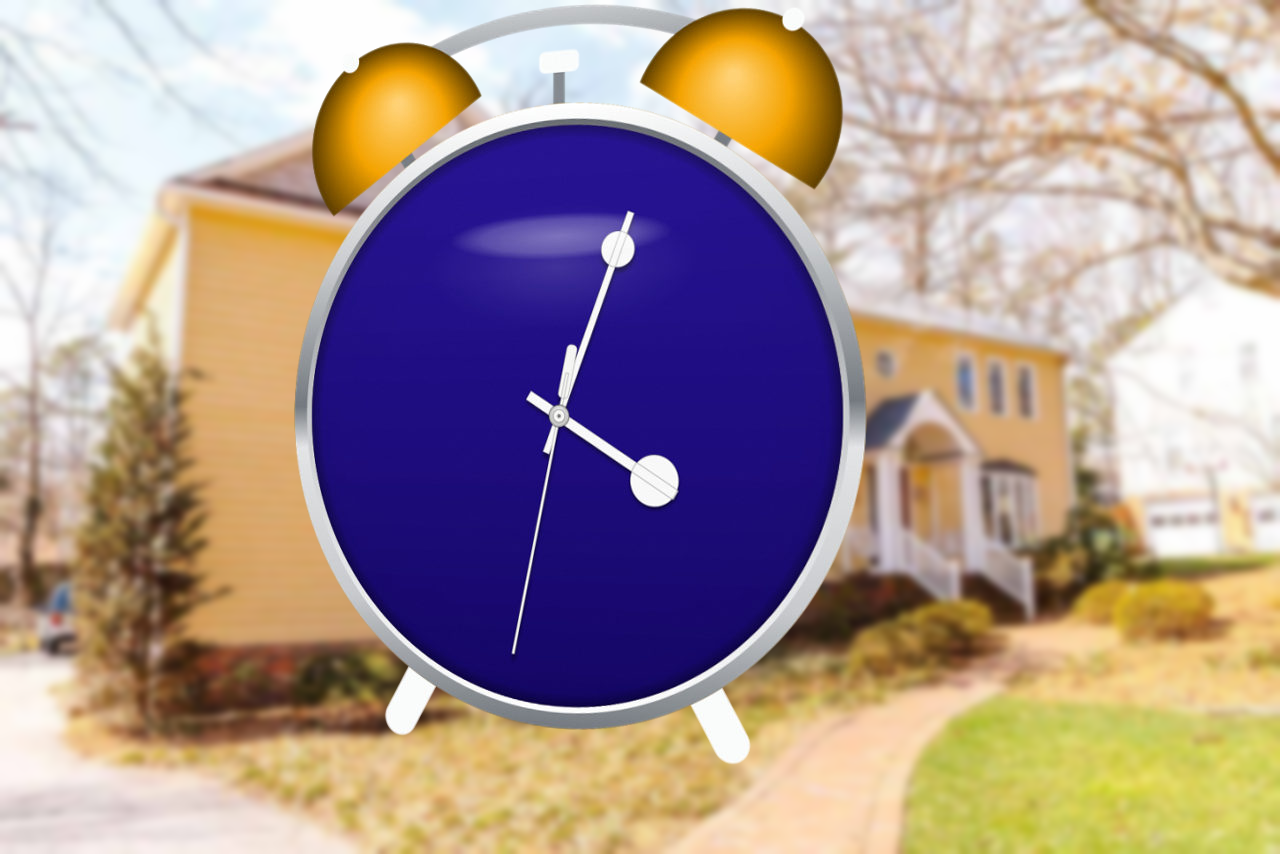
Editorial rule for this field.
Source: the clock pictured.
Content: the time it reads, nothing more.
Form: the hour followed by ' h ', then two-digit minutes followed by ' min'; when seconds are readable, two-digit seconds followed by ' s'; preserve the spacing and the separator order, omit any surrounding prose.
4 h 03 min 32 s
